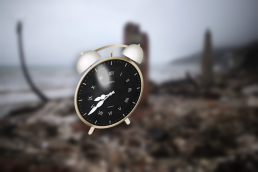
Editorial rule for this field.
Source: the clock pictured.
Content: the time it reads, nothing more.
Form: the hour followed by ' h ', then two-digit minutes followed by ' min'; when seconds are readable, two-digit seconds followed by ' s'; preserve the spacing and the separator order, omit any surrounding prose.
8 h 39 min
